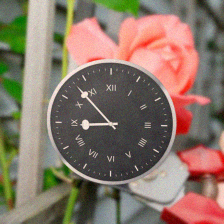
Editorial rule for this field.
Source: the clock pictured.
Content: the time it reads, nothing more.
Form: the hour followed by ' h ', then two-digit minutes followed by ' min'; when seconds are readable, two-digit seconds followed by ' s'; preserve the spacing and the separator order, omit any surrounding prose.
8 h 53 min
